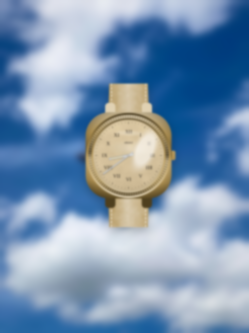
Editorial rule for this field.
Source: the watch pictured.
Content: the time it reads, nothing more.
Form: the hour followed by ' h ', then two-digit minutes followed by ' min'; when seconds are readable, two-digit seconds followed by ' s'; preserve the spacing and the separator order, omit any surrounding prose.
8 h 39 min
